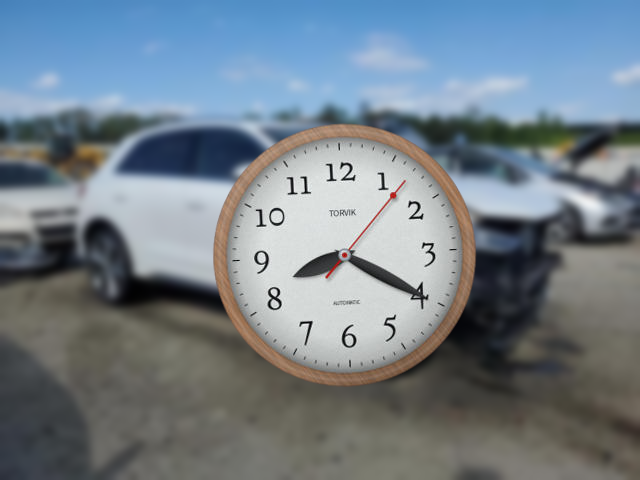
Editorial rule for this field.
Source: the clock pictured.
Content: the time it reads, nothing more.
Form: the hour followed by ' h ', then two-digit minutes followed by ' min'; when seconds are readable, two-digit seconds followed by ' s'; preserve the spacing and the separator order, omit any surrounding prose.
8 h 20 min 07 s
